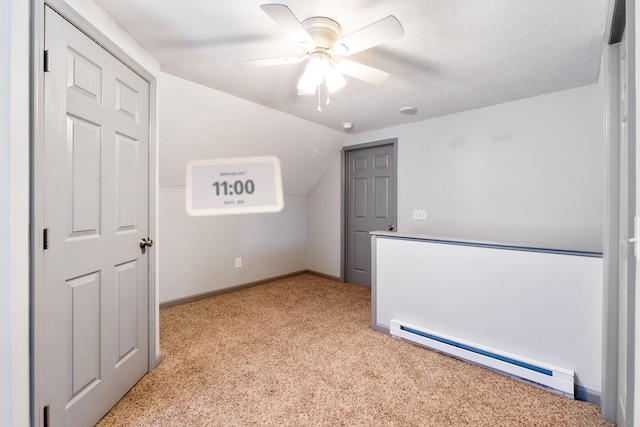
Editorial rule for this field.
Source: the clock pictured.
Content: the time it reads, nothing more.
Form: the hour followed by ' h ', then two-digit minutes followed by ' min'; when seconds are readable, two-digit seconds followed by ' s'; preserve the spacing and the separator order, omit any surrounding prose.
11 h 00 min
